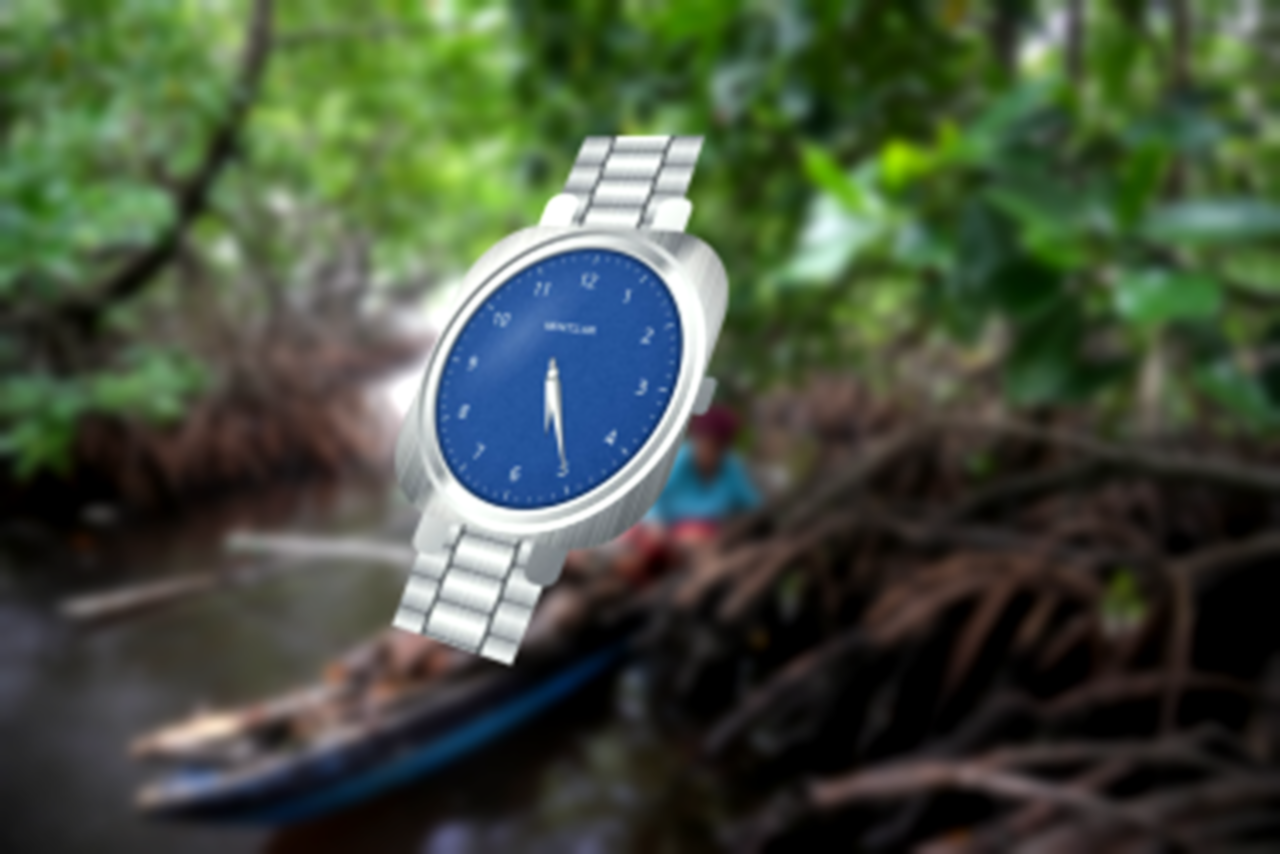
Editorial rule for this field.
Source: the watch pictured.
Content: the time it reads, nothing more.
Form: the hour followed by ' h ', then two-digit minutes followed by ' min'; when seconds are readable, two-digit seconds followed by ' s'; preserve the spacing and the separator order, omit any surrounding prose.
5 h 25 min
